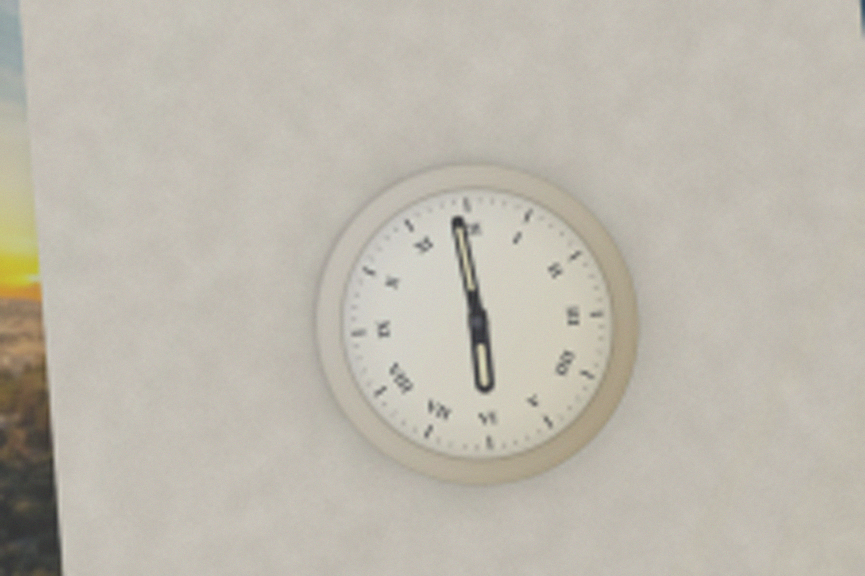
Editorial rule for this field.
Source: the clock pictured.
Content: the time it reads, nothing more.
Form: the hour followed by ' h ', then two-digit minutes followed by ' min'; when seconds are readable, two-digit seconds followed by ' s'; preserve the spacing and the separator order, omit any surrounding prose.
5 h 59 min
